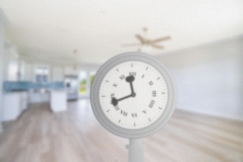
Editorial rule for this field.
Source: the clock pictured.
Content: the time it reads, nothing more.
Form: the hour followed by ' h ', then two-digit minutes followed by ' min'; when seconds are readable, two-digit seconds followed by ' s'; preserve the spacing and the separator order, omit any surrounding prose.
11 h 42 min
